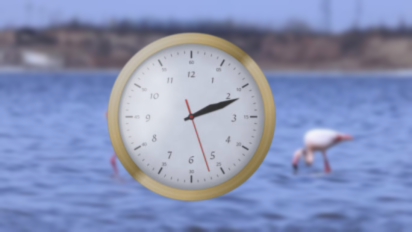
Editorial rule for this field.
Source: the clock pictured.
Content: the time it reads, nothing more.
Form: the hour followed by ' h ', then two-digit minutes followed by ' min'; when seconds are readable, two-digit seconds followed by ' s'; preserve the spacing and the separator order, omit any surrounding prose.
2 h 11 min 27 s
